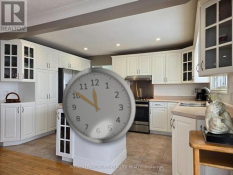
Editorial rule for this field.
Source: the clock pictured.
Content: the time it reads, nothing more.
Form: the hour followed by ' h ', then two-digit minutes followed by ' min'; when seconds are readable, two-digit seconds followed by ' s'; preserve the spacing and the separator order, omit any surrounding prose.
11 h 51 min
